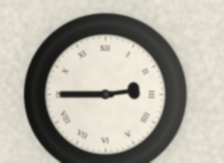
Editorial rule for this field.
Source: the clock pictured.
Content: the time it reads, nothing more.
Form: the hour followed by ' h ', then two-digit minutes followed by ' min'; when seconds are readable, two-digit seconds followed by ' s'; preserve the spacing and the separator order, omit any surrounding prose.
2 h 45 min
